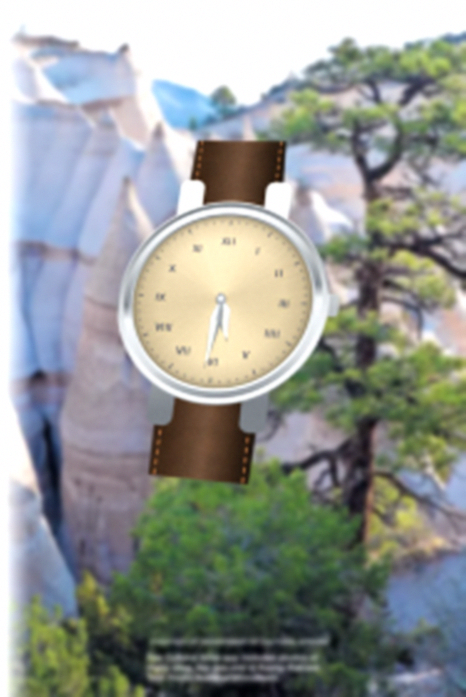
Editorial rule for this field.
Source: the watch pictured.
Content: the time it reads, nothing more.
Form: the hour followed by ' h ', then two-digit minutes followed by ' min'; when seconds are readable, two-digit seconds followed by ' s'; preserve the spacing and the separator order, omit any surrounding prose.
5 h 31 min
